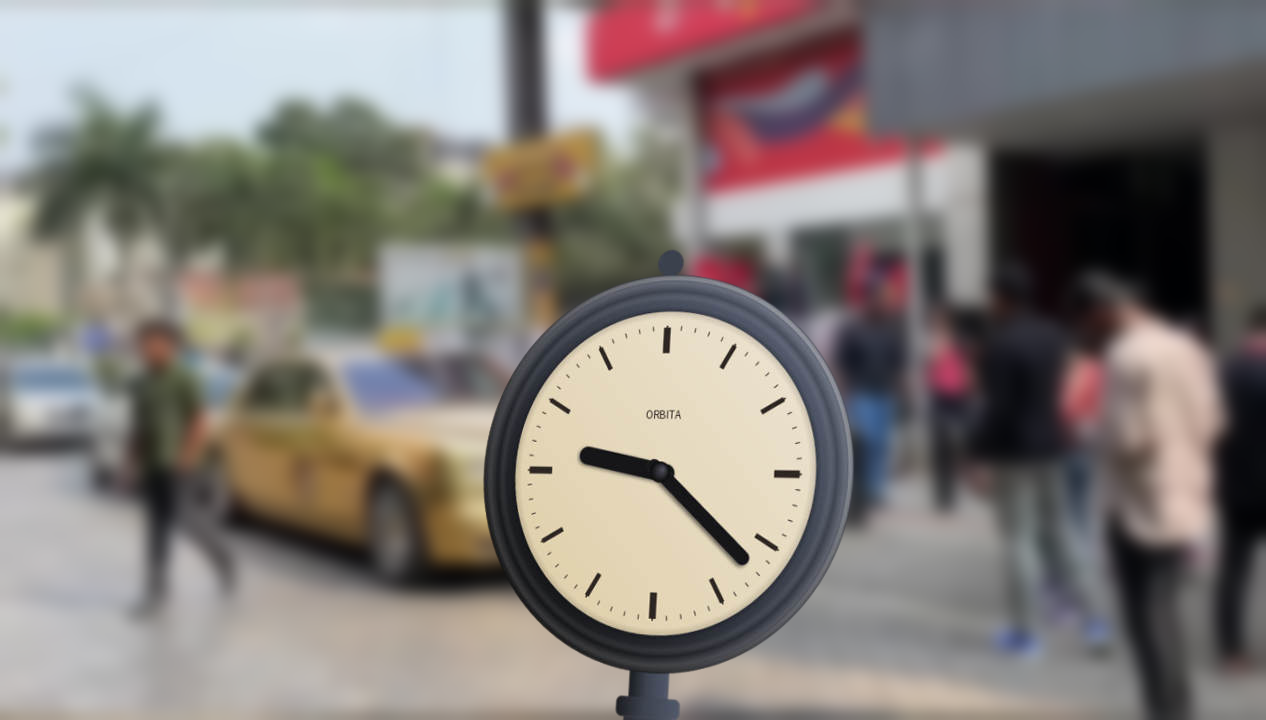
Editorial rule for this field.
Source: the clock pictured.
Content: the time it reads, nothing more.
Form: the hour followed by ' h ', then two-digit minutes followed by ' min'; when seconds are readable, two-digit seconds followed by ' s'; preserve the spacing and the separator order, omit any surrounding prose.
9 h 22 min
